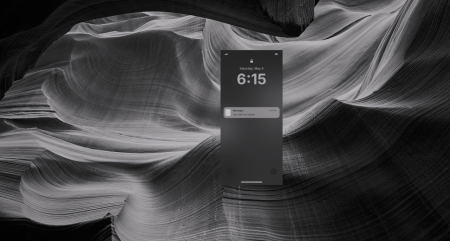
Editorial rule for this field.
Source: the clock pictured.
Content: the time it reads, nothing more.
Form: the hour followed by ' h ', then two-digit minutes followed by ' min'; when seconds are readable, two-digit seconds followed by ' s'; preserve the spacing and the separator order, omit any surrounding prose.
6 h 15 min
